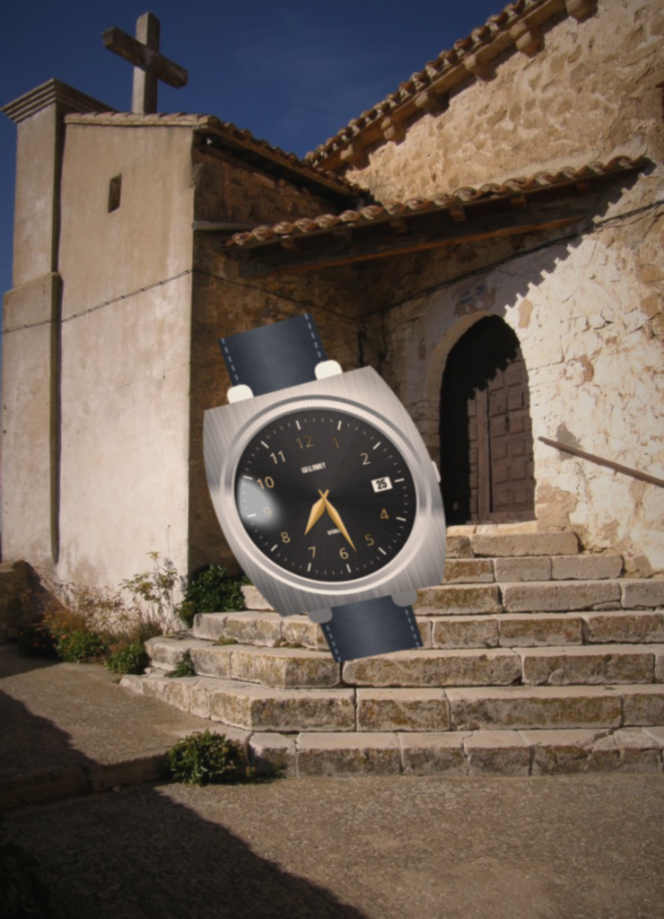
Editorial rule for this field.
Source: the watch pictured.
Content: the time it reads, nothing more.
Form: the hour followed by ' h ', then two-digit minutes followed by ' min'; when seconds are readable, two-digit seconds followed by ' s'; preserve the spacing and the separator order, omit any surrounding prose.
7 h 28 min
